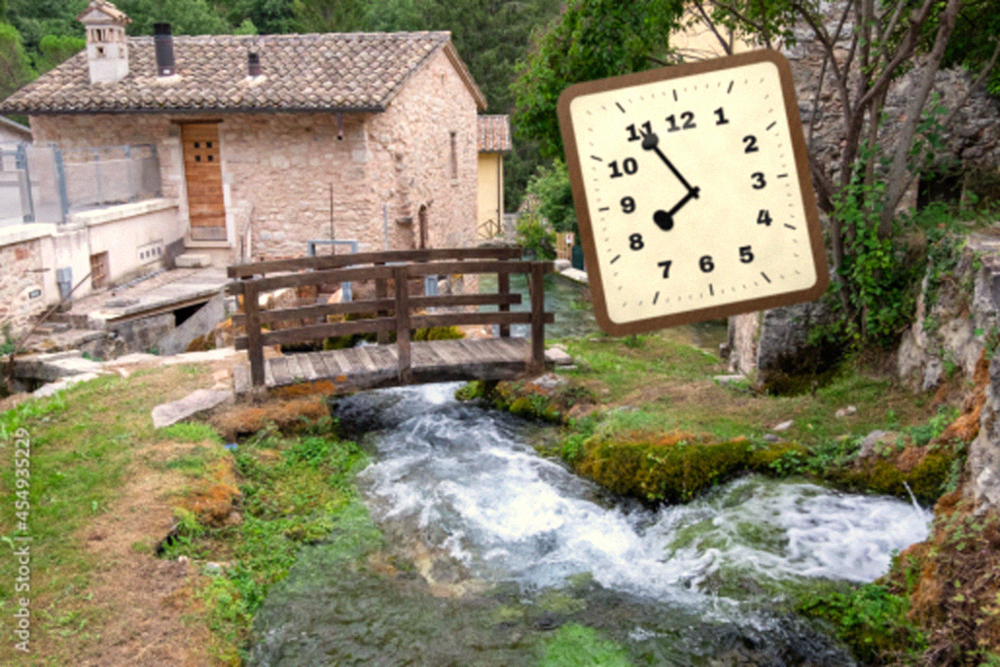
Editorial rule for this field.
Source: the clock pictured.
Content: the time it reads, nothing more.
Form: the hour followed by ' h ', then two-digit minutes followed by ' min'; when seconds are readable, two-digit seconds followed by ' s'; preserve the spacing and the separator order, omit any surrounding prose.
7 h 55 min
